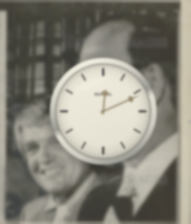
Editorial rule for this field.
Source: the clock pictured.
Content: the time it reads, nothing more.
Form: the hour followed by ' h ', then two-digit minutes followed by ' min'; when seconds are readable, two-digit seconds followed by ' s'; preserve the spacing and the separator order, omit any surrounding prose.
12 h 11 min
